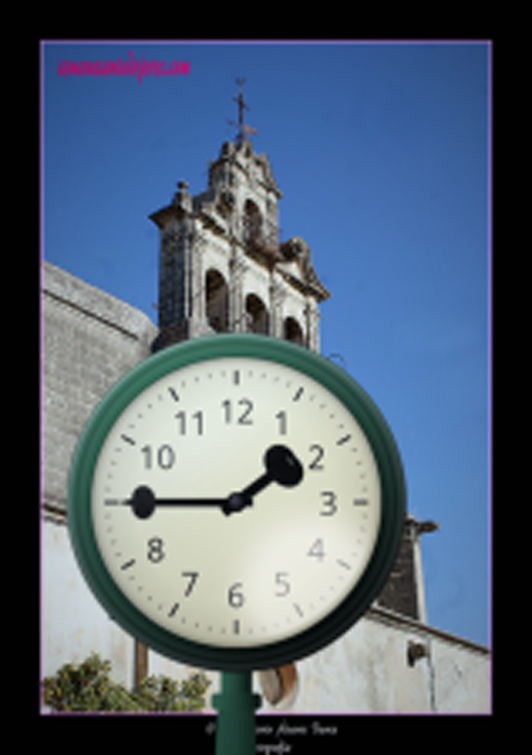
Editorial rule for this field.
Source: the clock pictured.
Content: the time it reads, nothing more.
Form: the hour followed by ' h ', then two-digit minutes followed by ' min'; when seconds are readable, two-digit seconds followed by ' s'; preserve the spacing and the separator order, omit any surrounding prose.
1 h 45 min
